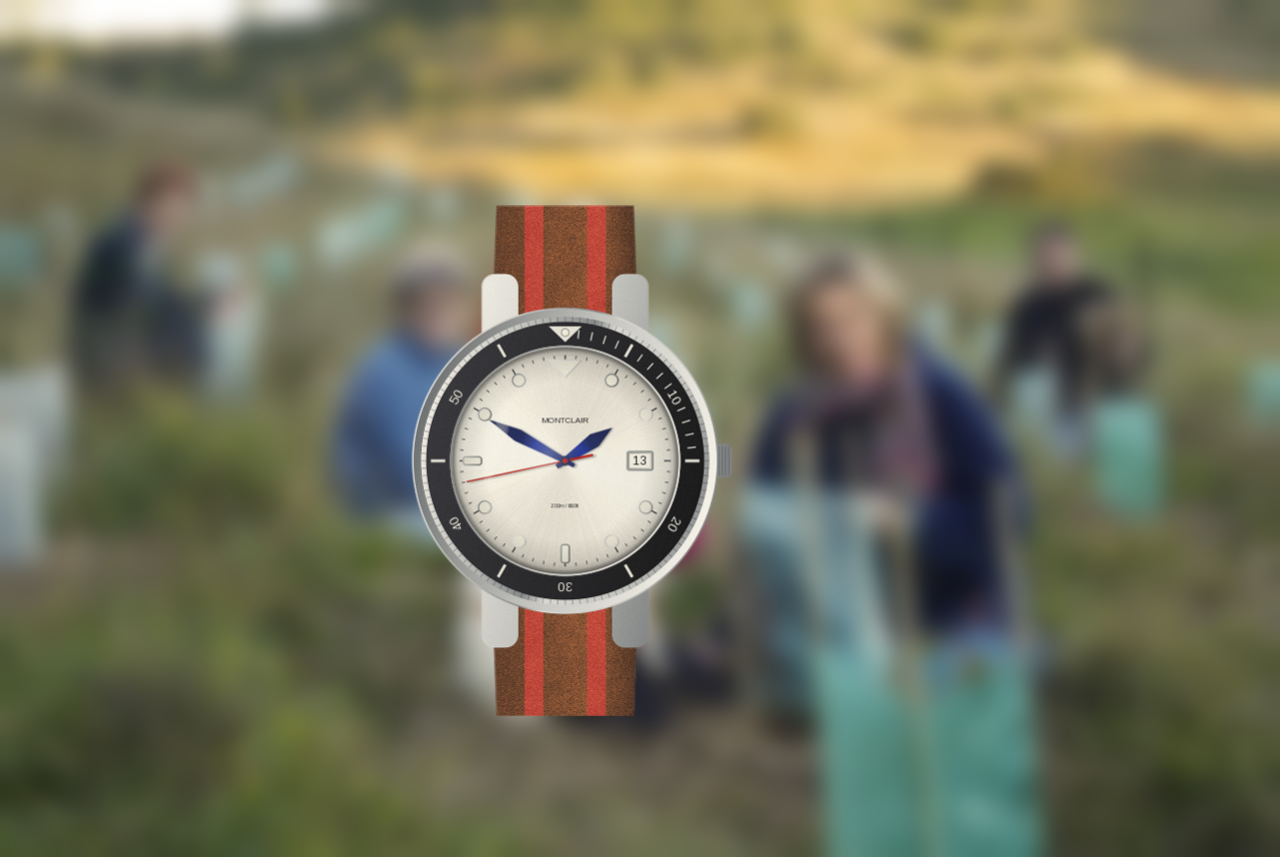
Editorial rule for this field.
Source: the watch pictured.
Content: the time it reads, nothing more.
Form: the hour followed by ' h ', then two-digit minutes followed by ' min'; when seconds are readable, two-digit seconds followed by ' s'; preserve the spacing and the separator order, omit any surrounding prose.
1 h 49 min 43 s
